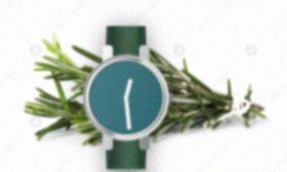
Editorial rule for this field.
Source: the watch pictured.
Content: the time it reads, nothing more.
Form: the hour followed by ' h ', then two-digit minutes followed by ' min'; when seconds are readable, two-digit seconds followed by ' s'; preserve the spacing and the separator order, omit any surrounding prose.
12 h 29 min
